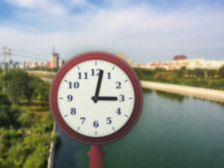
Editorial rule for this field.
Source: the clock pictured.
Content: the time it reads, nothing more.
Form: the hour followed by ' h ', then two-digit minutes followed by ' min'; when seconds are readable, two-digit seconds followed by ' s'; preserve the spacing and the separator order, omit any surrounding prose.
3 h 02 min
